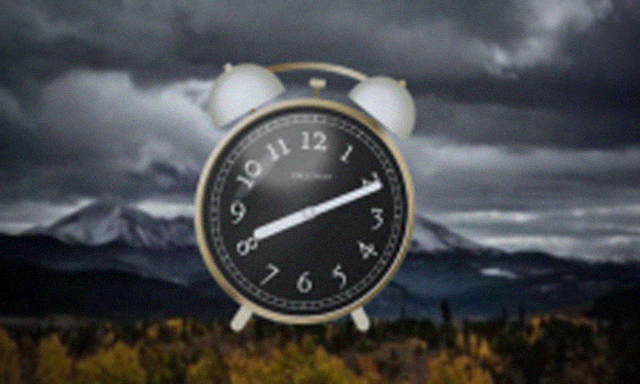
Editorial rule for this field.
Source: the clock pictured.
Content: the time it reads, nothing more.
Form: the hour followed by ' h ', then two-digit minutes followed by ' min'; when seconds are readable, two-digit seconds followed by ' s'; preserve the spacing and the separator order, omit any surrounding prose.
8 h 11 min
